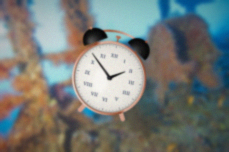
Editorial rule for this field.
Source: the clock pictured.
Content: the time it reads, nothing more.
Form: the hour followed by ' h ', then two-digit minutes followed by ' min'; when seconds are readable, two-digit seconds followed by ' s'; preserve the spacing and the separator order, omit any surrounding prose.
1 h 52 min
